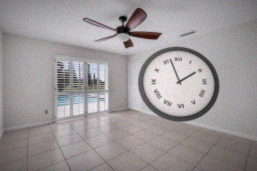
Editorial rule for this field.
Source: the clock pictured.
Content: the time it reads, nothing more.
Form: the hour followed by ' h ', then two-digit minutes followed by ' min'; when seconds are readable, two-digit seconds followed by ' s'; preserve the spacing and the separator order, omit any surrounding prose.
1 h 57 min
